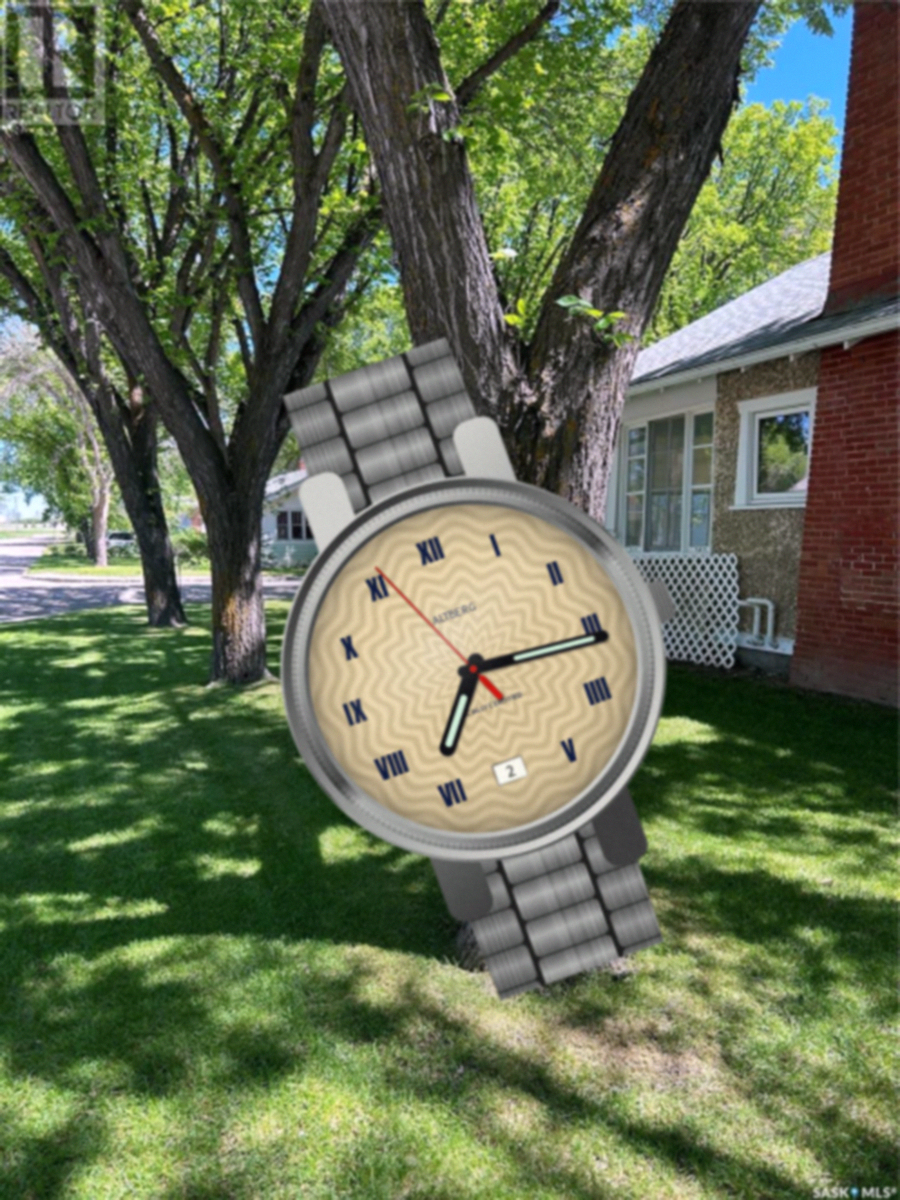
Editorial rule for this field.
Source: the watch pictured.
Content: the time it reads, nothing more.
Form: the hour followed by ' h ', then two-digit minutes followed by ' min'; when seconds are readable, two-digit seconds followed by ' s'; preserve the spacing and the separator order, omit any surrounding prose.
7 h 15 min 56 s
